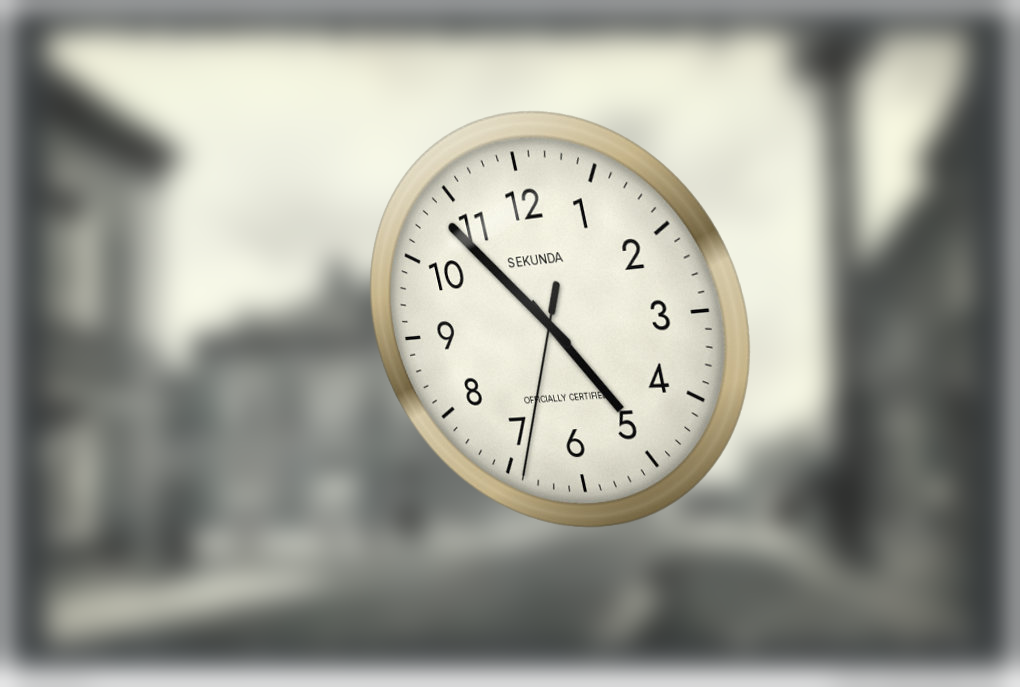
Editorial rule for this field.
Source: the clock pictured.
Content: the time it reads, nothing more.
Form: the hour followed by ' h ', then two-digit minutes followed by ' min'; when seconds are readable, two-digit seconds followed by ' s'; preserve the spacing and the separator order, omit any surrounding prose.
4 h 53 min 34 s
